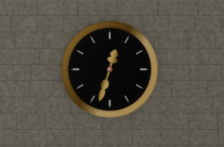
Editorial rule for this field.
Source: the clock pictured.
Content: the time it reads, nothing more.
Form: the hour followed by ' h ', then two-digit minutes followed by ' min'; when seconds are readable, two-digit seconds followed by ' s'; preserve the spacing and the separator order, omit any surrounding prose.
12 h 33 min
